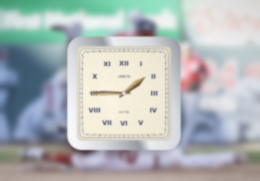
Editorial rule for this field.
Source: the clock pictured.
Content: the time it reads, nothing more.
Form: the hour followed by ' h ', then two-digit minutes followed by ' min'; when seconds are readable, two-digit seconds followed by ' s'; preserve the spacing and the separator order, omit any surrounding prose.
1 h 45 min
